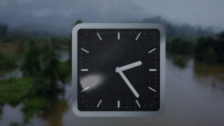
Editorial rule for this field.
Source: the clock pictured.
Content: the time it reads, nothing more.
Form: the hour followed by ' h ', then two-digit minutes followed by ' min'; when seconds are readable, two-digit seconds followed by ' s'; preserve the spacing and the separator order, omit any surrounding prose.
2 h 24 min
